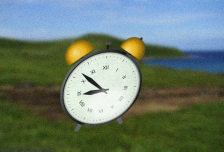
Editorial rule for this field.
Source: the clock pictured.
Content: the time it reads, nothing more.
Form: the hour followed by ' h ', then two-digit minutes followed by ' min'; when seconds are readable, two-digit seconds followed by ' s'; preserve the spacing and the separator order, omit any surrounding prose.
8 h 52 min
